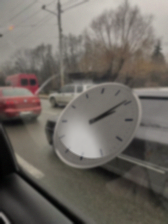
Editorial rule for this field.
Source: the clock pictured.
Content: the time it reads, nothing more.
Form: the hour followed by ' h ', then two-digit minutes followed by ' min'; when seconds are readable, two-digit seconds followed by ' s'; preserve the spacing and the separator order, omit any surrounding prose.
2 h 09 min
